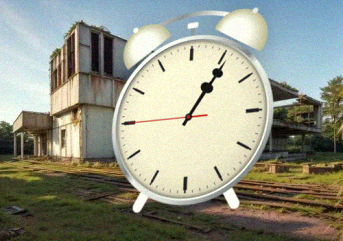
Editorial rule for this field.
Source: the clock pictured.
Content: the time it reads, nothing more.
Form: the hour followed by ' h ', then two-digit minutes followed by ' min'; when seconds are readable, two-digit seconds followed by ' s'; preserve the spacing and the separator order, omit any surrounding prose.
1 h 05 min 45 s
